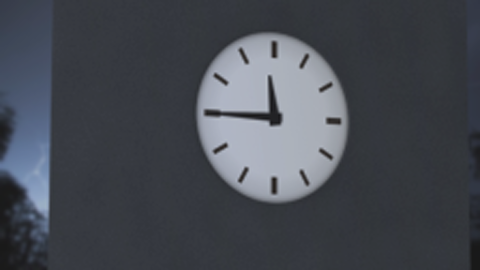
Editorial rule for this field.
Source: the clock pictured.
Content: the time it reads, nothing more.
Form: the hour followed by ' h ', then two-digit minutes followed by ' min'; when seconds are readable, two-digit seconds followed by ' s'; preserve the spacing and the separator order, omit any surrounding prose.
11 h 45 min
